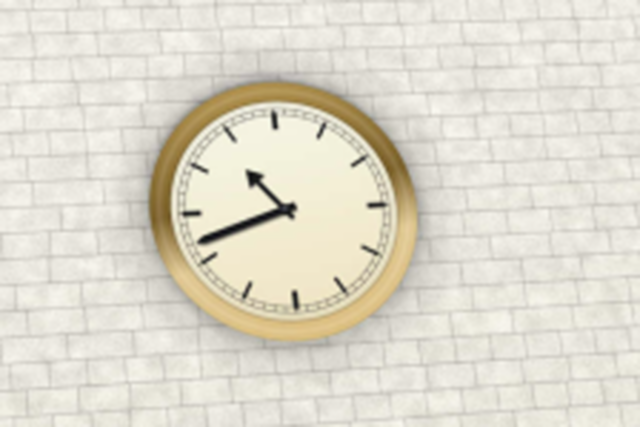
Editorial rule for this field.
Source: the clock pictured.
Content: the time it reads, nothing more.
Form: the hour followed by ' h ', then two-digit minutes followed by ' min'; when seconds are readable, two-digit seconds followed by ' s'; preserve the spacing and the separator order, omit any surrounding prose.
10 h 42 min
